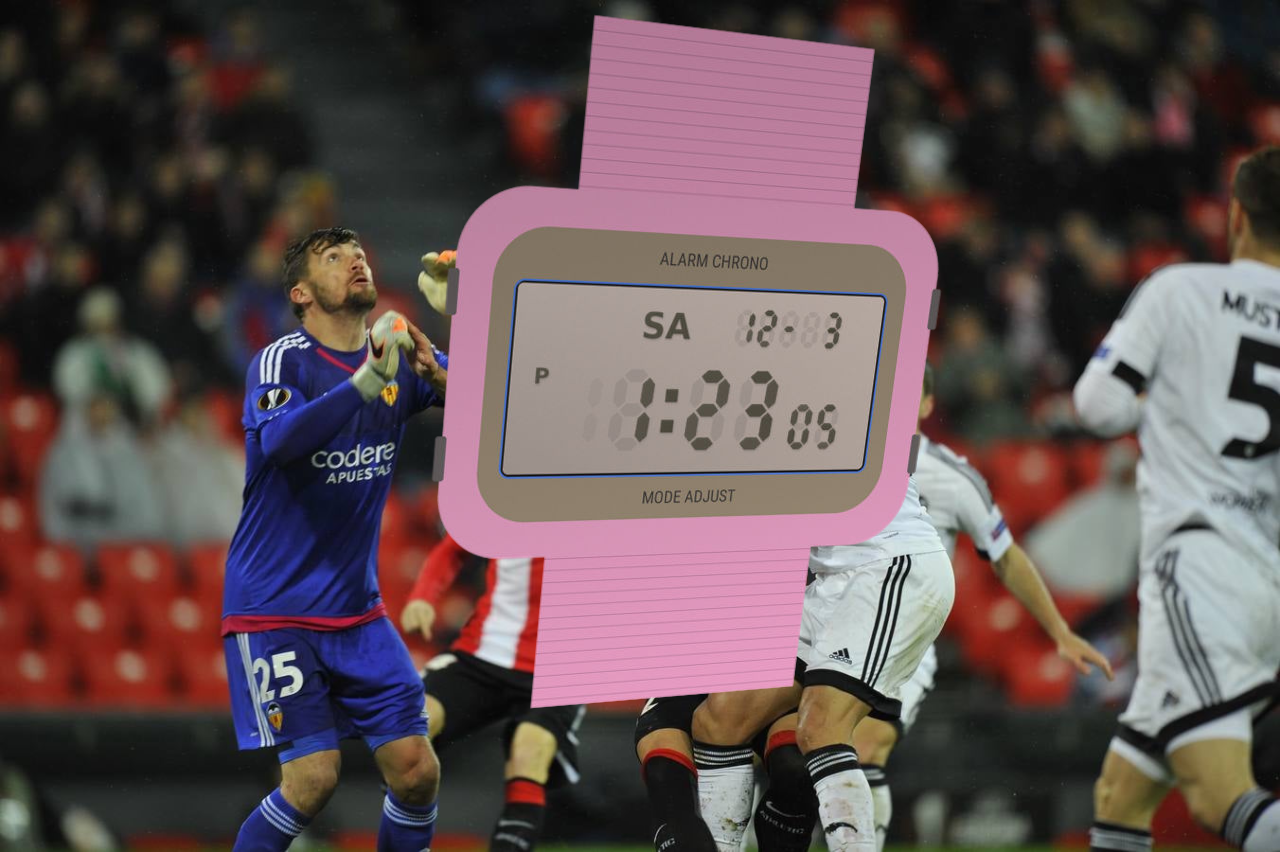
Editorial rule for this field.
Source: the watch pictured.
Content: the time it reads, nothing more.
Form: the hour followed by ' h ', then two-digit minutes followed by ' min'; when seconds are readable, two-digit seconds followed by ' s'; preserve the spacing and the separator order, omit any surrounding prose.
1 h 23 min 05 s
